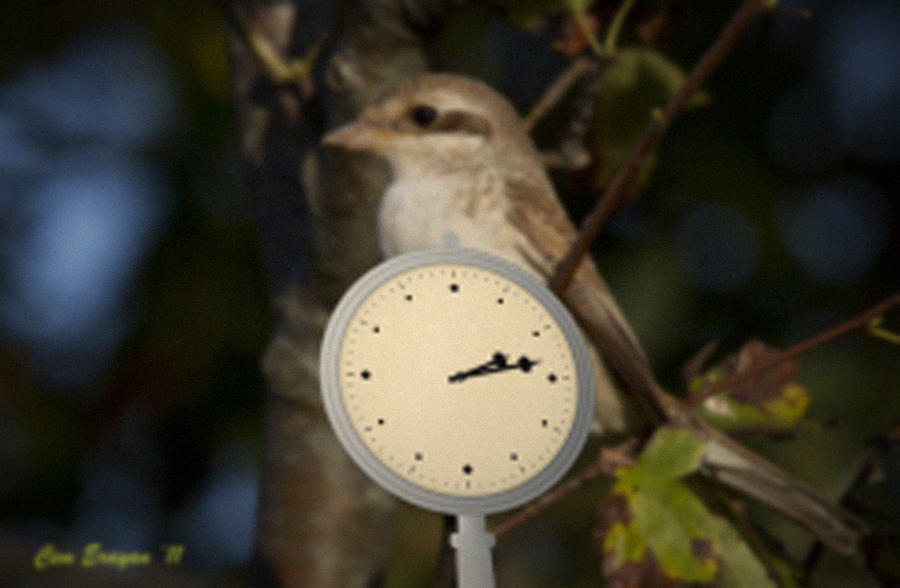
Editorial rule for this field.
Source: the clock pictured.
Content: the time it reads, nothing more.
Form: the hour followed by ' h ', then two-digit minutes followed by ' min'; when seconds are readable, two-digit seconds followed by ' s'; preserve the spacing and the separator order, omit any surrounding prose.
2 h 13 min
